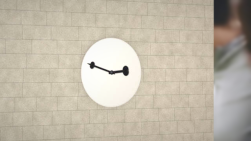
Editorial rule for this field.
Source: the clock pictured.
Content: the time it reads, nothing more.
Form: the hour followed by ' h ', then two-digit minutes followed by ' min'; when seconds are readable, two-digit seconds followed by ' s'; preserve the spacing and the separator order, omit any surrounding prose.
2 h 48 min
